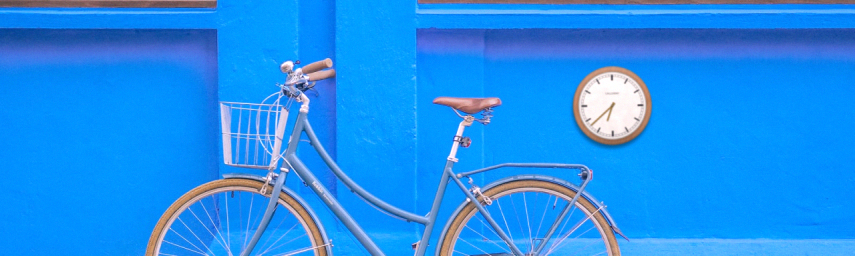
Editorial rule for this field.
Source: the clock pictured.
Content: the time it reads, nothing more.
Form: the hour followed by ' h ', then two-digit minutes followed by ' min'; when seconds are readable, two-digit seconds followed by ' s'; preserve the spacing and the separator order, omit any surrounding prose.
6 h 38 min
